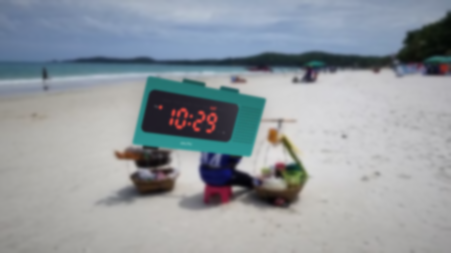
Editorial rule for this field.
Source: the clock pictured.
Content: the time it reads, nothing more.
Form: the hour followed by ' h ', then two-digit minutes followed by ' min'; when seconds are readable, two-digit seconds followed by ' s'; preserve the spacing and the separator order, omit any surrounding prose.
10 h 29 min
